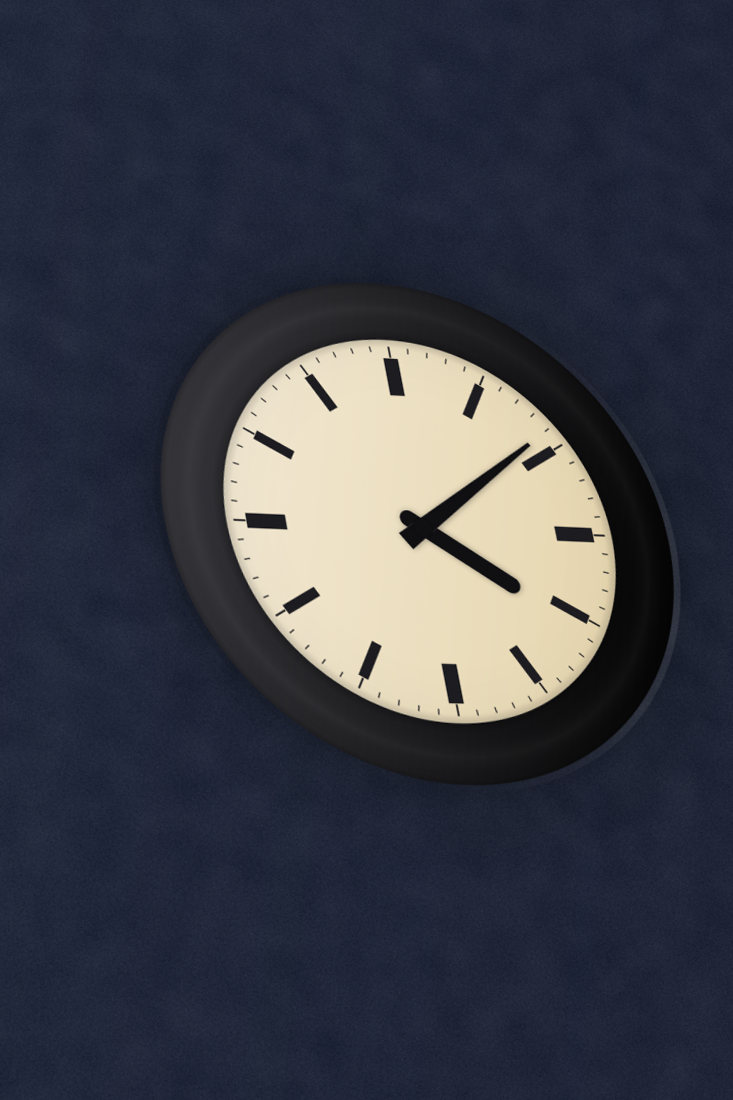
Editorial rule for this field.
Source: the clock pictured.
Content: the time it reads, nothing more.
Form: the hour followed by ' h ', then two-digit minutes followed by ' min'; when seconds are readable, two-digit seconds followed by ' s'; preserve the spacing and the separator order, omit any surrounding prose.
4 h 09 min
